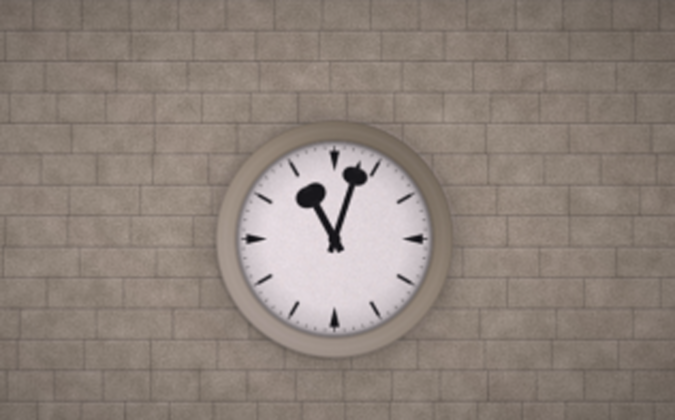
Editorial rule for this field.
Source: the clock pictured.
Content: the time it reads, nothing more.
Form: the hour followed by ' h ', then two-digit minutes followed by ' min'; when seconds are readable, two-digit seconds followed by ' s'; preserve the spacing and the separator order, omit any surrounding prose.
11 h 03 min
